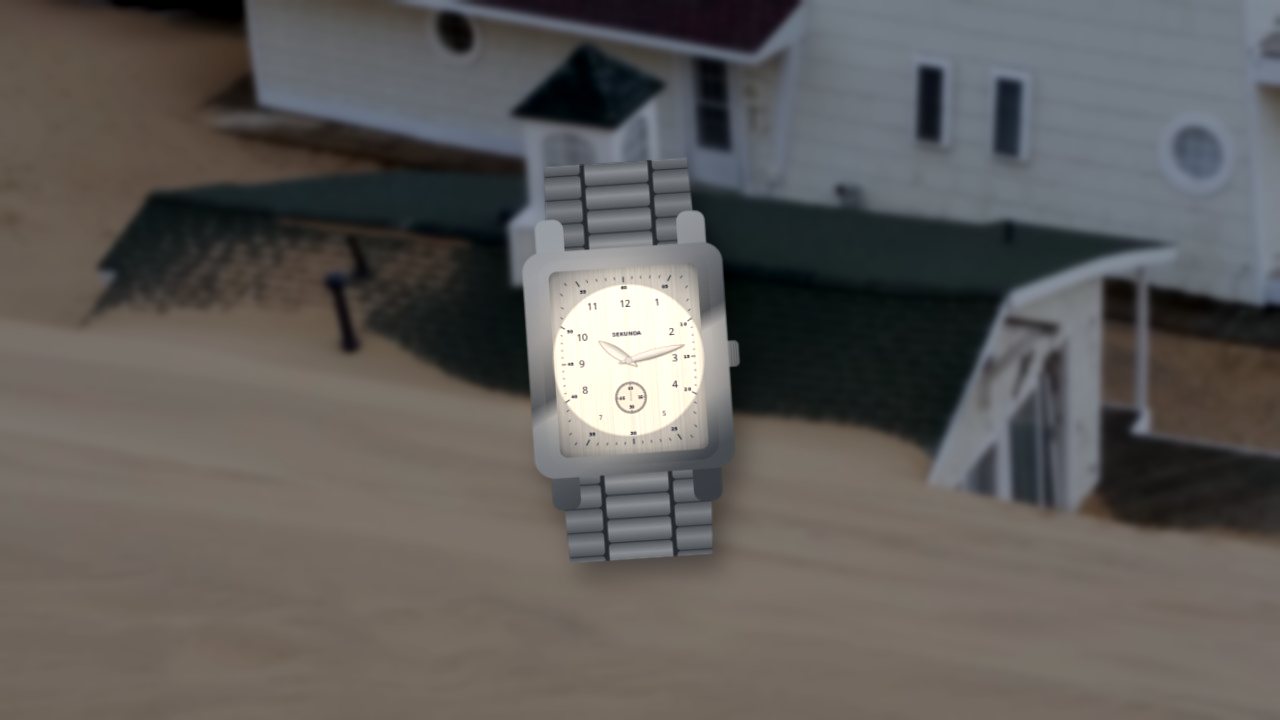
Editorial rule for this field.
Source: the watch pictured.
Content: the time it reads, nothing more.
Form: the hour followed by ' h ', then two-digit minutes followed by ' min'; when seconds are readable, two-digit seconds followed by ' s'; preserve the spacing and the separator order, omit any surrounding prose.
10 h 13 min
